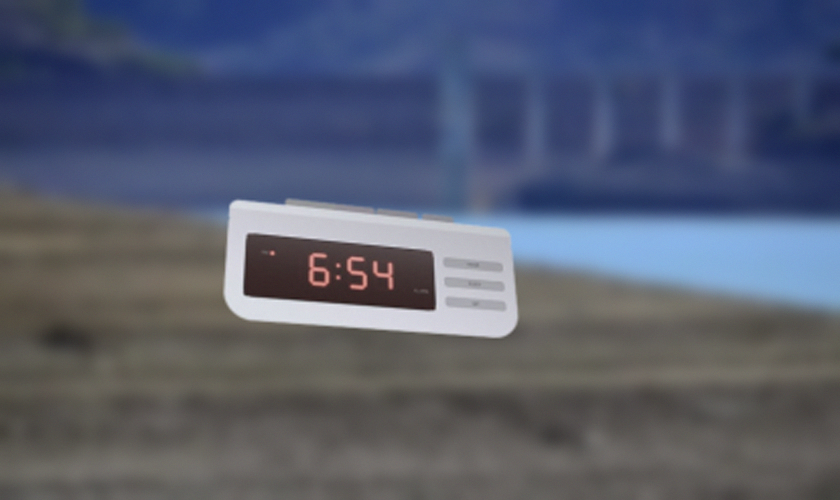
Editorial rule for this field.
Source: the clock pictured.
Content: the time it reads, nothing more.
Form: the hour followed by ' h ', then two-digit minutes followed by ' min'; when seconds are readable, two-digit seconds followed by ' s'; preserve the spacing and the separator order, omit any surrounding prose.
6 h 54 min
